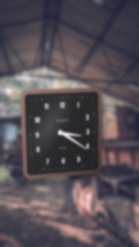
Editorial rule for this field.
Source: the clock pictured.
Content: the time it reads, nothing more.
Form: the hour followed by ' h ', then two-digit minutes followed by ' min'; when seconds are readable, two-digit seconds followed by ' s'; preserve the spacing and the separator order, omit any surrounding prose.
3 h 21 min
